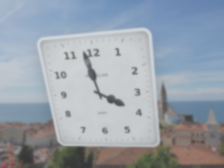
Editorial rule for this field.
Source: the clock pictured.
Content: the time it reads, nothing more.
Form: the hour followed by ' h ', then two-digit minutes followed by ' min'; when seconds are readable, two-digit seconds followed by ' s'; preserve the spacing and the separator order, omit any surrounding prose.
3 h 58 min
